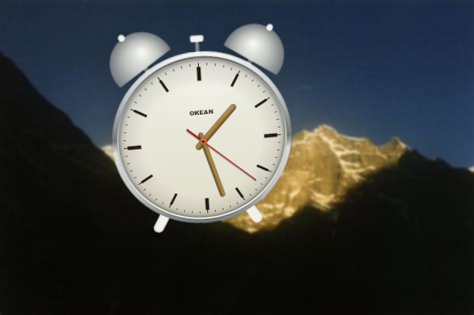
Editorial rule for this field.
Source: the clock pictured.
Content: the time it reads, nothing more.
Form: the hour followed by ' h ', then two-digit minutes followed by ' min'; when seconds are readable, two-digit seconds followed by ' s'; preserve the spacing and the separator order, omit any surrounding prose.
1 h 27 min 22 s
